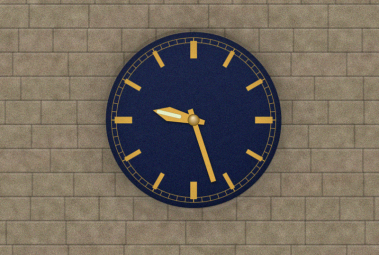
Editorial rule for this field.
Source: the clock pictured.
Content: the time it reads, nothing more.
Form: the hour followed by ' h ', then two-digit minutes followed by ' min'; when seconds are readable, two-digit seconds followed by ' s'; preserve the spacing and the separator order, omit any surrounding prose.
9 h 27 min
